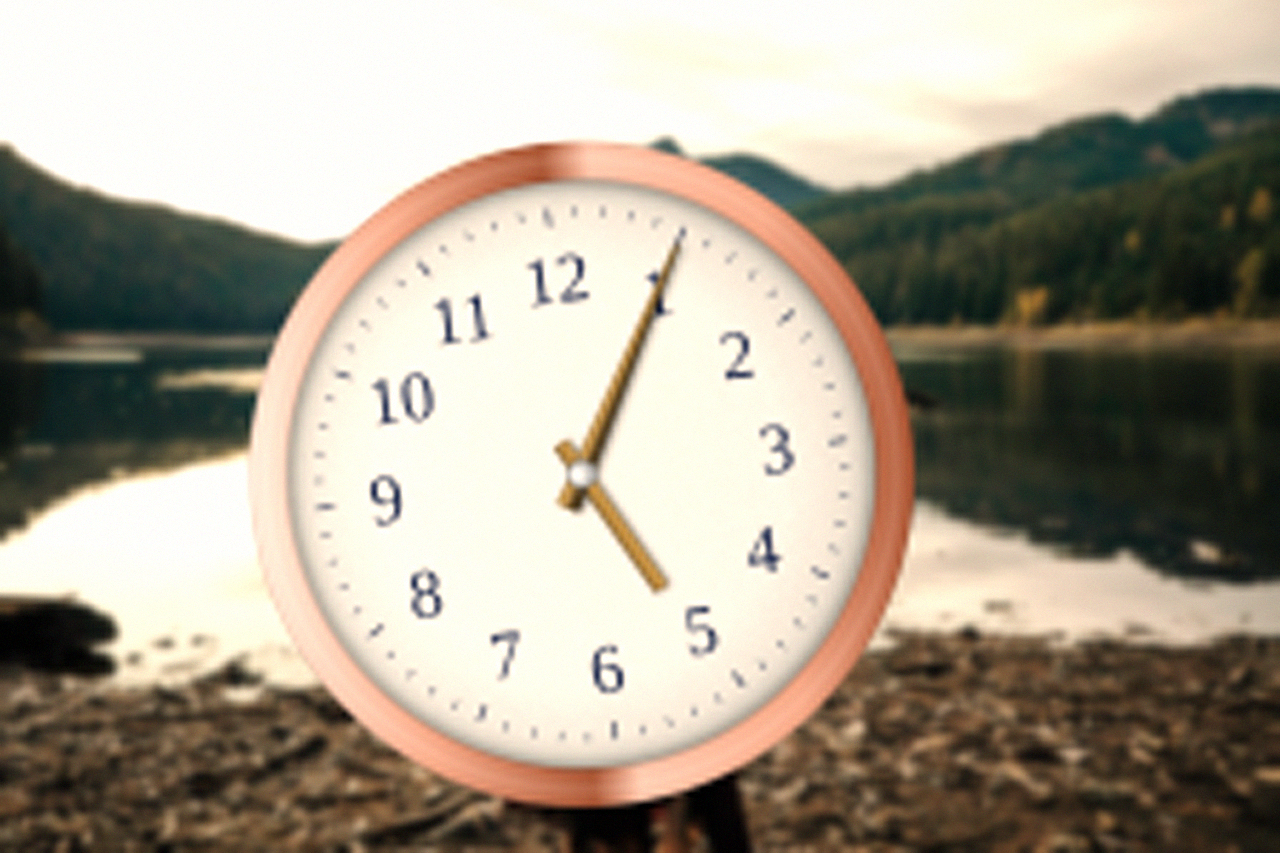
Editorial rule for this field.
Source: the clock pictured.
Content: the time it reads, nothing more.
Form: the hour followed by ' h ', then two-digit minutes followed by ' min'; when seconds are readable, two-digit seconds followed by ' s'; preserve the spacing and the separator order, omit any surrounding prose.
5 h 05 min
